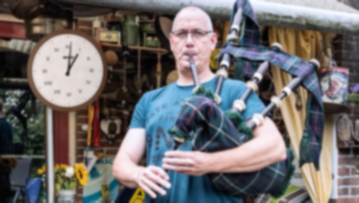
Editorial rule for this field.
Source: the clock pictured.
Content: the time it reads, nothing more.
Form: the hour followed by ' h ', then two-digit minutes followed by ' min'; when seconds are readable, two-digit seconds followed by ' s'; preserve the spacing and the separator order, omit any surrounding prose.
1 h 01 min
